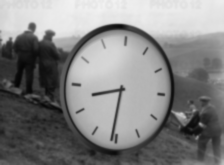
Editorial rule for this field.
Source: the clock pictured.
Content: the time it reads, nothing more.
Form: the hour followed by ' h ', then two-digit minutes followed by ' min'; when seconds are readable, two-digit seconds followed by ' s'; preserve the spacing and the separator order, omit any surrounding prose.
8 h 31 min
